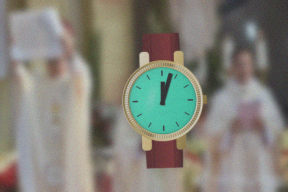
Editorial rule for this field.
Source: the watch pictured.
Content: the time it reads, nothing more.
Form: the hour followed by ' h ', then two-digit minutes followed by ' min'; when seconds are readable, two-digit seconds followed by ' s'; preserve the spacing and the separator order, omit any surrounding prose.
12 h 03 min
